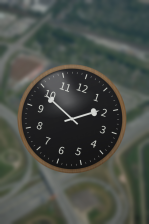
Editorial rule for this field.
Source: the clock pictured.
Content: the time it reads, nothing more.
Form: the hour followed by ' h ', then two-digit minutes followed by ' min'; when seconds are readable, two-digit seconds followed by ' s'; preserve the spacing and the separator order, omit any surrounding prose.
1 h 49 min
